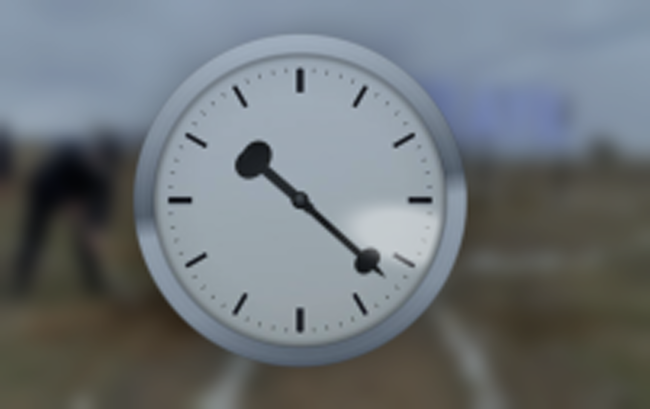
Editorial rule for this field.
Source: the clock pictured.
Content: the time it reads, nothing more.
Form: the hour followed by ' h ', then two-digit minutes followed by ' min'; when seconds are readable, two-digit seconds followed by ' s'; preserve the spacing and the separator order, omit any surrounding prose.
10 h 22 min
